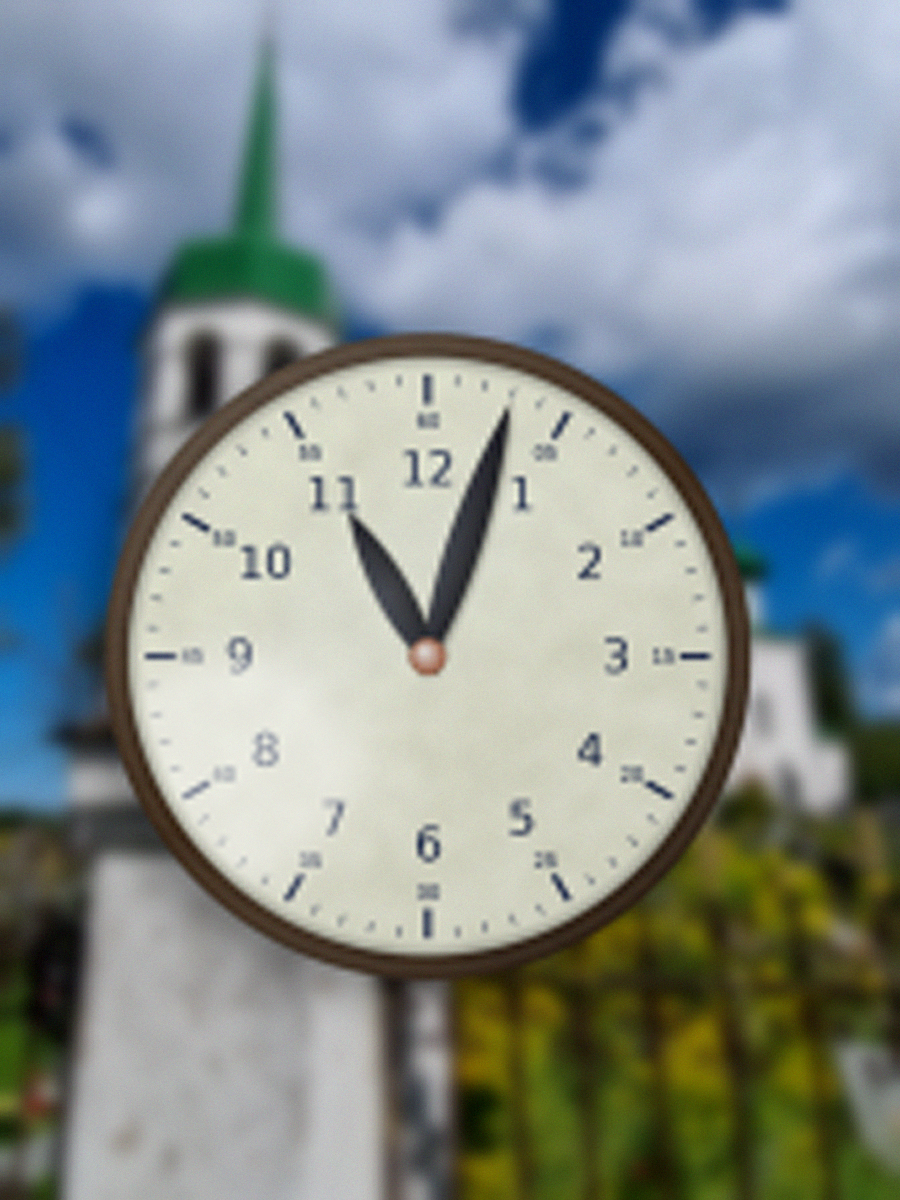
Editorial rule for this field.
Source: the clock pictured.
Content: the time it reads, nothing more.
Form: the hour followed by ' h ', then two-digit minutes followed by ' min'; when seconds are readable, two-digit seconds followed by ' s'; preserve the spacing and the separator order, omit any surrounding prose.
11 h 03 min
